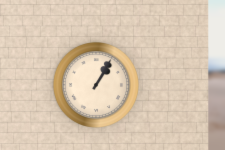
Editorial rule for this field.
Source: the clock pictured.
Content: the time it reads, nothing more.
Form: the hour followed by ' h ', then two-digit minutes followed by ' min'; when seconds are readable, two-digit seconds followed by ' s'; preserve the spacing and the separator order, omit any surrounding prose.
1 h 05 min
